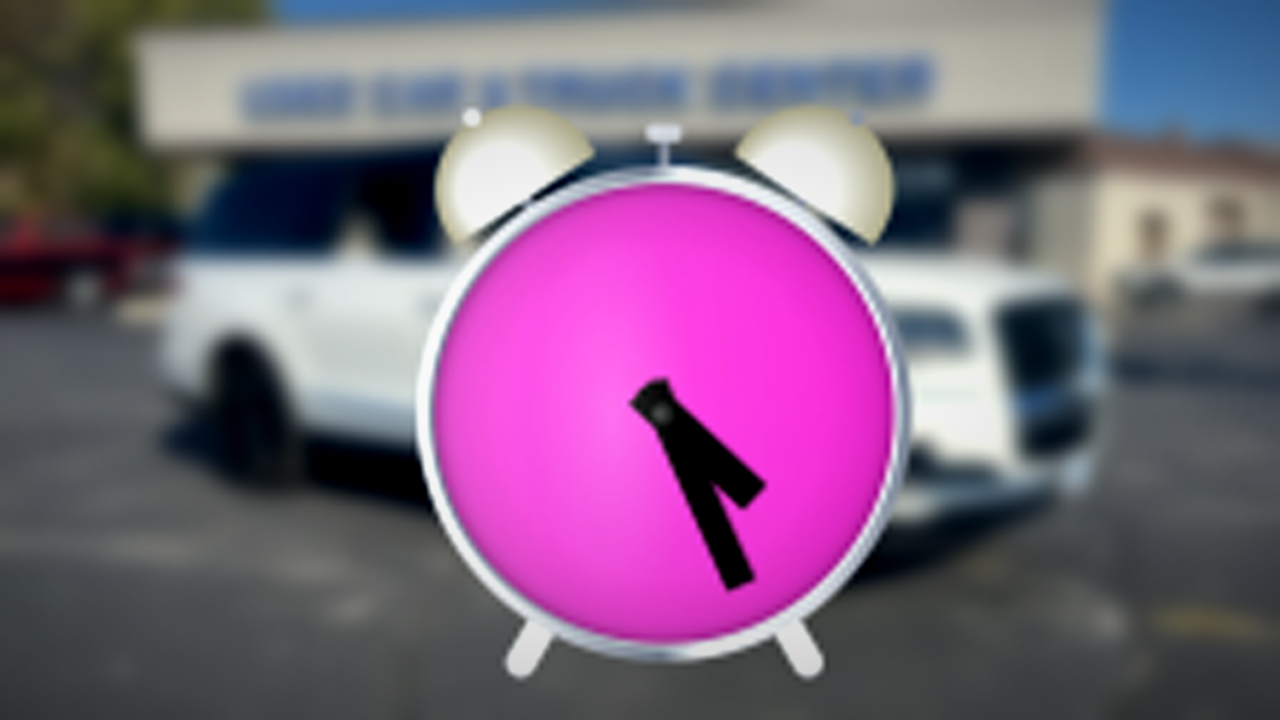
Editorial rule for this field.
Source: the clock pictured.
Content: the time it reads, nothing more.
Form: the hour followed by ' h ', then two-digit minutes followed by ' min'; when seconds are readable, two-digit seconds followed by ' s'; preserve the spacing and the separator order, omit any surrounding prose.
4 h 26 min
